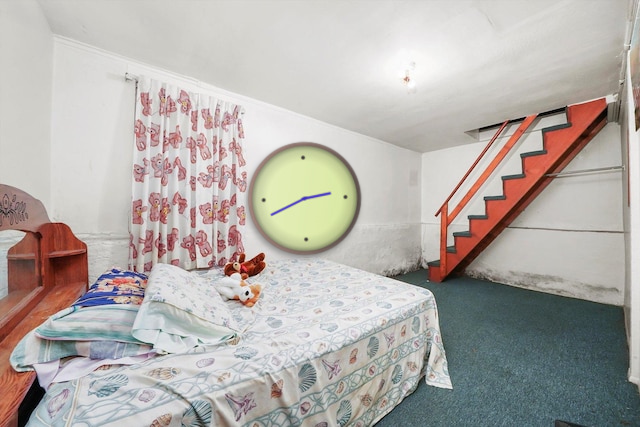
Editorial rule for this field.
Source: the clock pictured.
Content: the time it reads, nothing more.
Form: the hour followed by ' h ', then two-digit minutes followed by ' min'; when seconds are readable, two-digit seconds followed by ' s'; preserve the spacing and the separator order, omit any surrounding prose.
2 h 41 min
